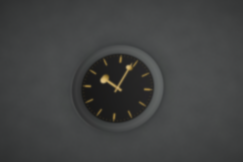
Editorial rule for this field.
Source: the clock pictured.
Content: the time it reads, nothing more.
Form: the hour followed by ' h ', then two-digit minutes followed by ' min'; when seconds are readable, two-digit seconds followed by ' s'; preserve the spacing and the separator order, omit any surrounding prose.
10 h 04 min
